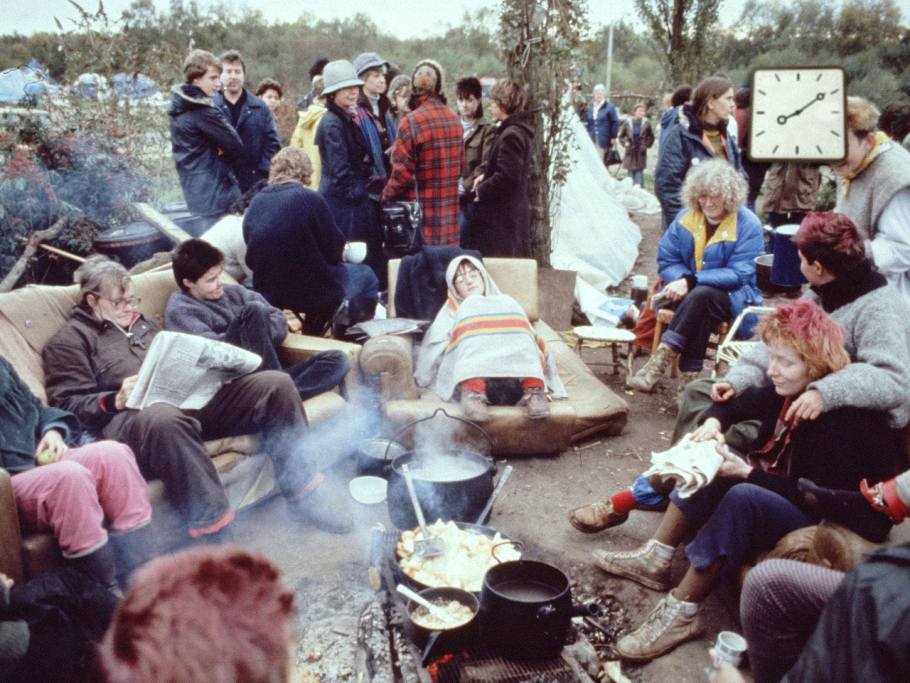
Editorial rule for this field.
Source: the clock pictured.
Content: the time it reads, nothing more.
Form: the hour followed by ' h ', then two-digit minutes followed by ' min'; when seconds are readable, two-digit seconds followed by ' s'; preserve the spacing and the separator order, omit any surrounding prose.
8 h 09 min
